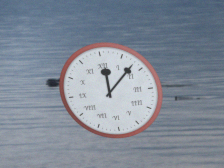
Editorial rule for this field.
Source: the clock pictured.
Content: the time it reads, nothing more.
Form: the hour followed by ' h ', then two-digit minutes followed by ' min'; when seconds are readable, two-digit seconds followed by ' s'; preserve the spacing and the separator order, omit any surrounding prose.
12 h 08 min
